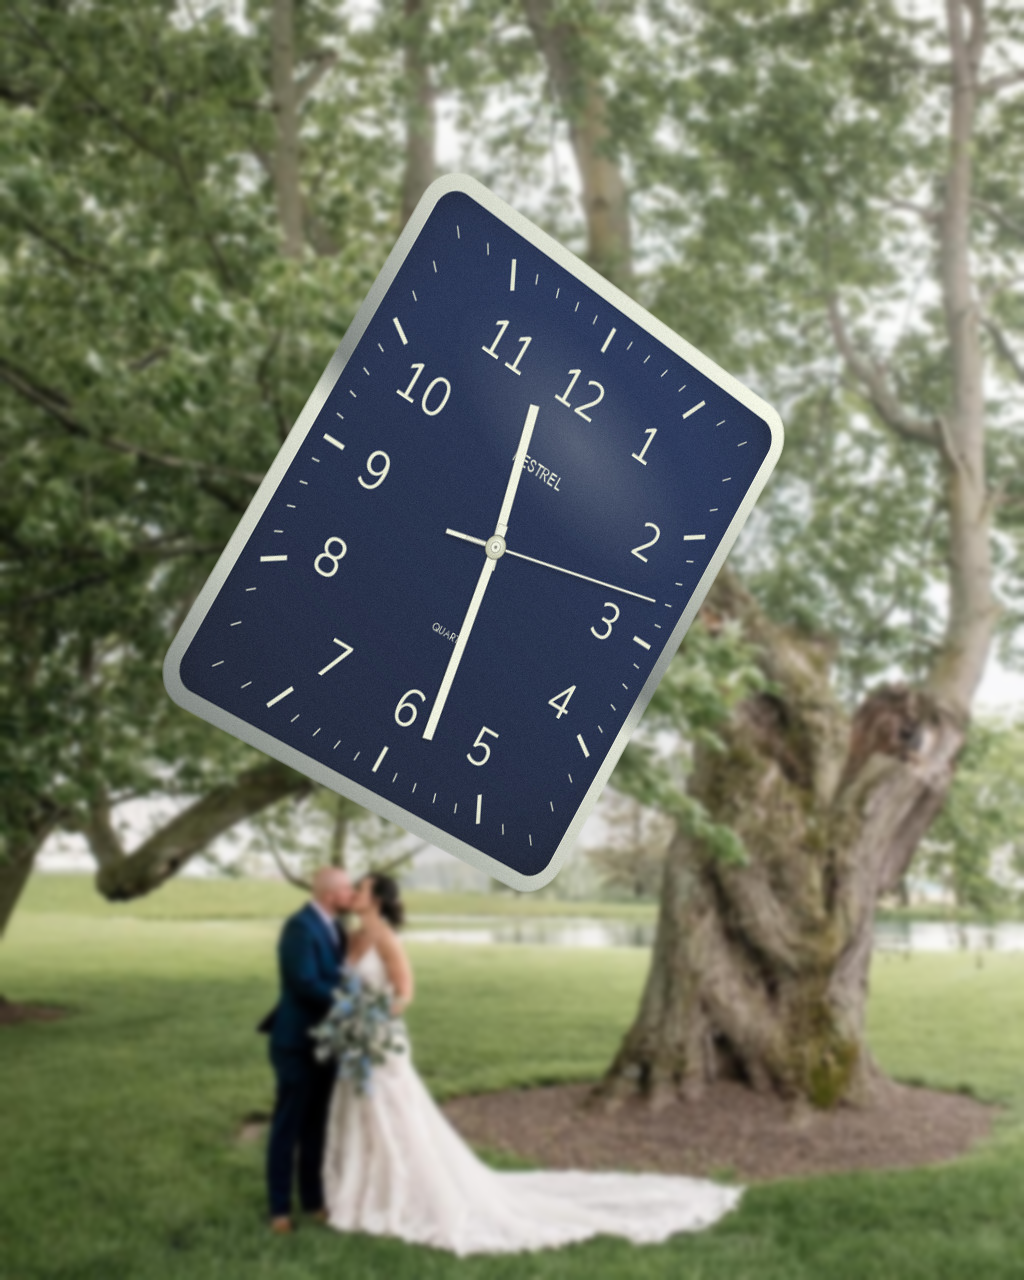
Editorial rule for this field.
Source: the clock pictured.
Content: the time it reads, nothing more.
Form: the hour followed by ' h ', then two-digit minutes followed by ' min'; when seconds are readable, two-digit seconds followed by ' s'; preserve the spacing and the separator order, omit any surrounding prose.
11 h 28 min 13 s
